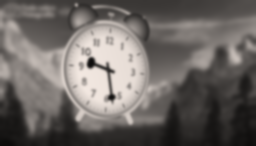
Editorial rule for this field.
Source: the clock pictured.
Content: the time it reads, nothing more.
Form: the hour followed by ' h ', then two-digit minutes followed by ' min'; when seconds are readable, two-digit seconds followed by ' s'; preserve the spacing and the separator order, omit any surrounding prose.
9 h 28 min
